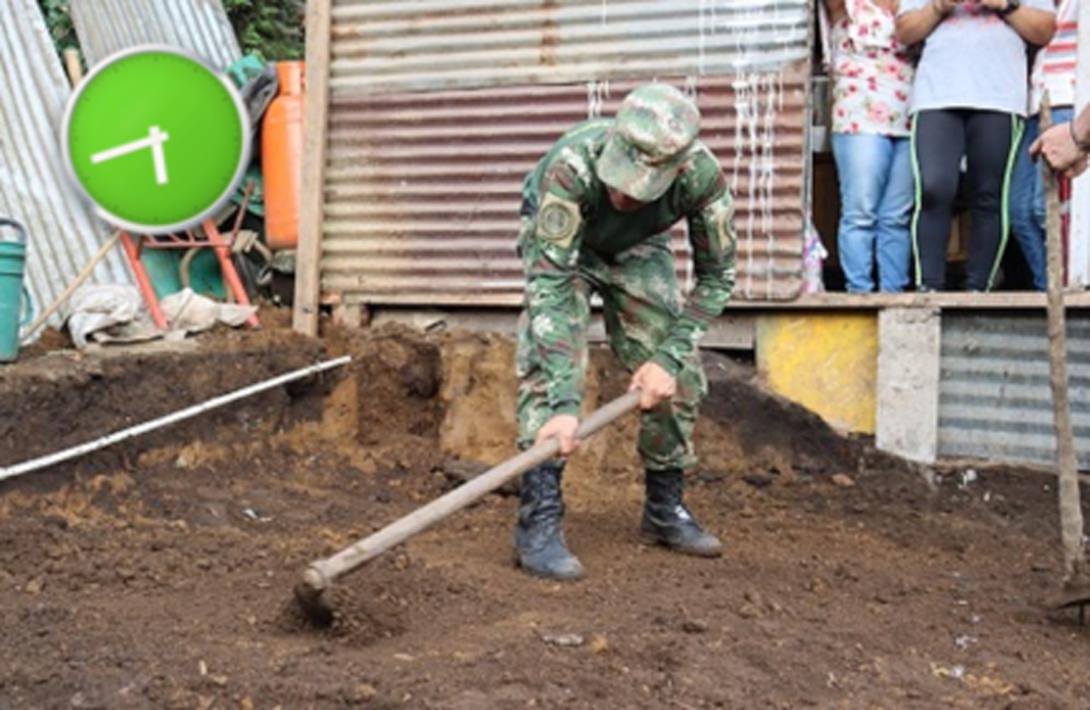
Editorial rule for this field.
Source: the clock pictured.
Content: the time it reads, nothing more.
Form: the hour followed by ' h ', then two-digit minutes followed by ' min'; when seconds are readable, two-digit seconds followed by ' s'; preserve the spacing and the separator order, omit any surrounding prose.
5 h 42 min
